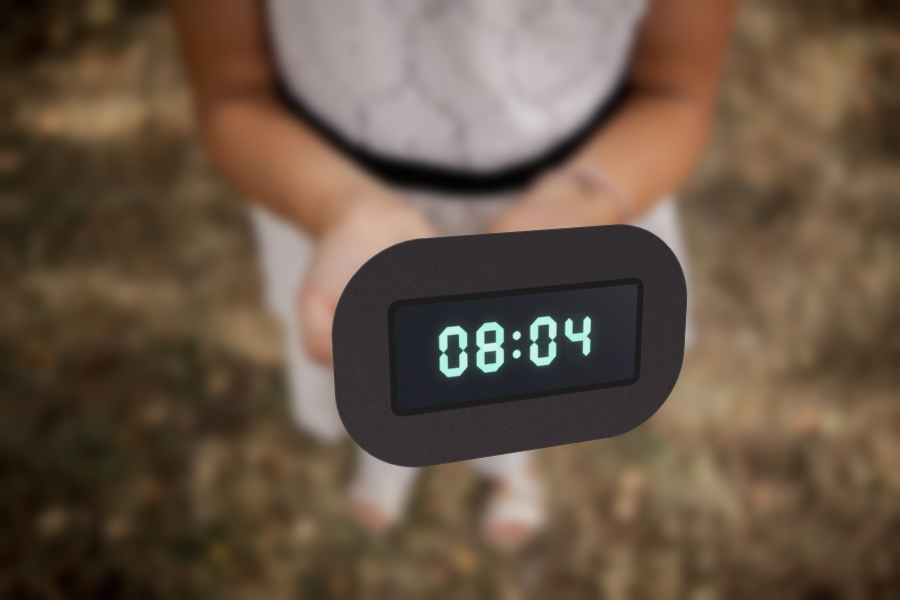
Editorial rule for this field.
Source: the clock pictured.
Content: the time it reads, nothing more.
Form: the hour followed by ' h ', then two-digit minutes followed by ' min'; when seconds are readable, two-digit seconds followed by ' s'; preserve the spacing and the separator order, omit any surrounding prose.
8 h 04 min
